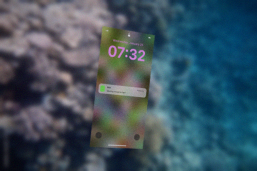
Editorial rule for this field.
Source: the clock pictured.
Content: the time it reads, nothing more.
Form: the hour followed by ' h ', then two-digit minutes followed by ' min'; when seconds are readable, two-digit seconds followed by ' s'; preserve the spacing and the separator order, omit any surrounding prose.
7 h 32 min
